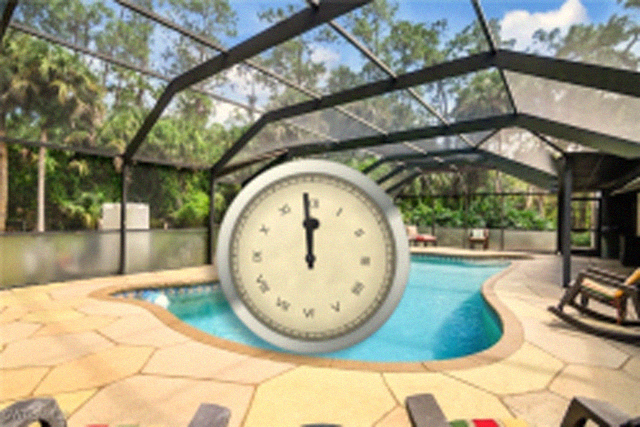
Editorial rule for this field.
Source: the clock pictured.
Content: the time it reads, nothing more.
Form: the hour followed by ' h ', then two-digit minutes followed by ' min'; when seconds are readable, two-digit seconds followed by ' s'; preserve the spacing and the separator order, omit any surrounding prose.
11 h 59 min
